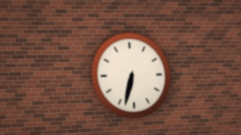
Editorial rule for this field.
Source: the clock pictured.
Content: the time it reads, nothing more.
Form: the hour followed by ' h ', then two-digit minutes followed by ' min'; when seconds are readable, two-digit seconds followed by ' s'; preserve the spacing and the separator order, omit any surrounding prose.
6 h 33 min
